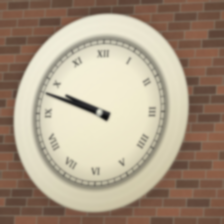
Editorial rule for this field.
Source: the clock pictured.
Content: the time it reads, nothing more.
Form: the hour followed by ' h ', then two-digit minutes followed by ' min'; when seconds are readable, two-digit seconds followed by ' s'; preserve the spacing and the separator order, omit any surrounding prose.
9 h 48 min
